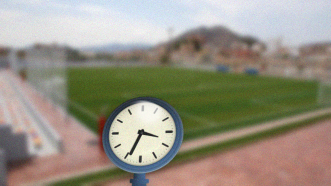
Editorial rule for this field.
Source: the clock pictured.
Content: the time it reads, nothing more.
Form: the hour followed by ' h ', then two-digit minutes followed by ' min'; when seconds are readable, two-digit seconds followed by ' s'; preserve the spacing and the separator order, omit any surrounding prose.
3 h 34 min
